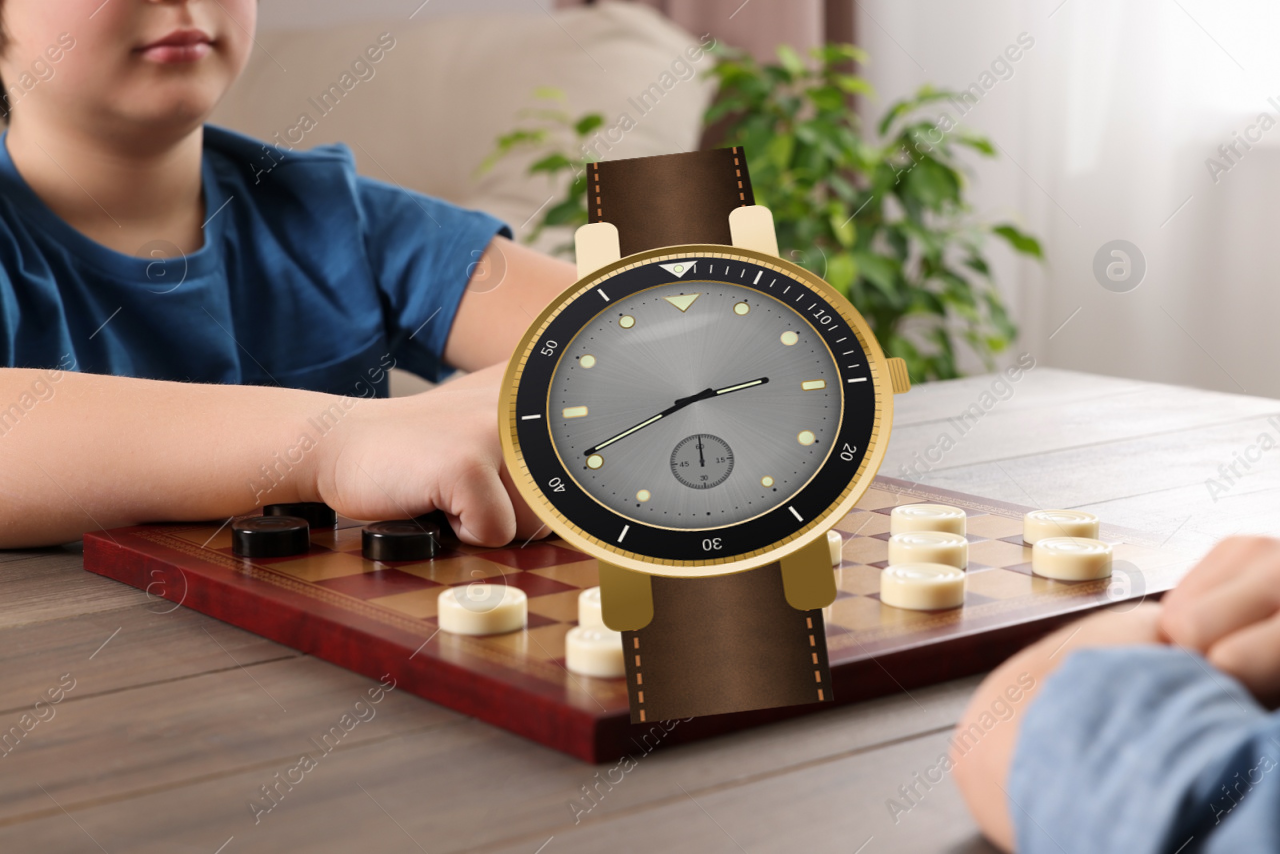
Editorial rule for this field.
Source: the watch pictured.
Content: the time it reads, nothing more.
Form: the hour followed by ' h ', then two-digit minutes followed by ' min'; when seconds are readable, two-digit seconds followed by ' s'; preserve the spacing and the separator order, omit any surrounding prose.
2 h 41 min
